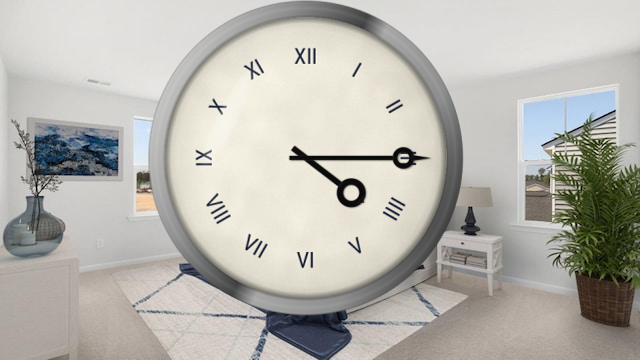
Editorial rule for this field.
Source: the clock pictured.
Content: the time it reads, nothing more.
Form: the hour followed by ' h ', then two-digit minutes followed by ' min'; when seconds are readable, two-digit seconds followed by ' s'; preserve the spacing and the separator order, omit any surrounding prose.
4 h 15 min
